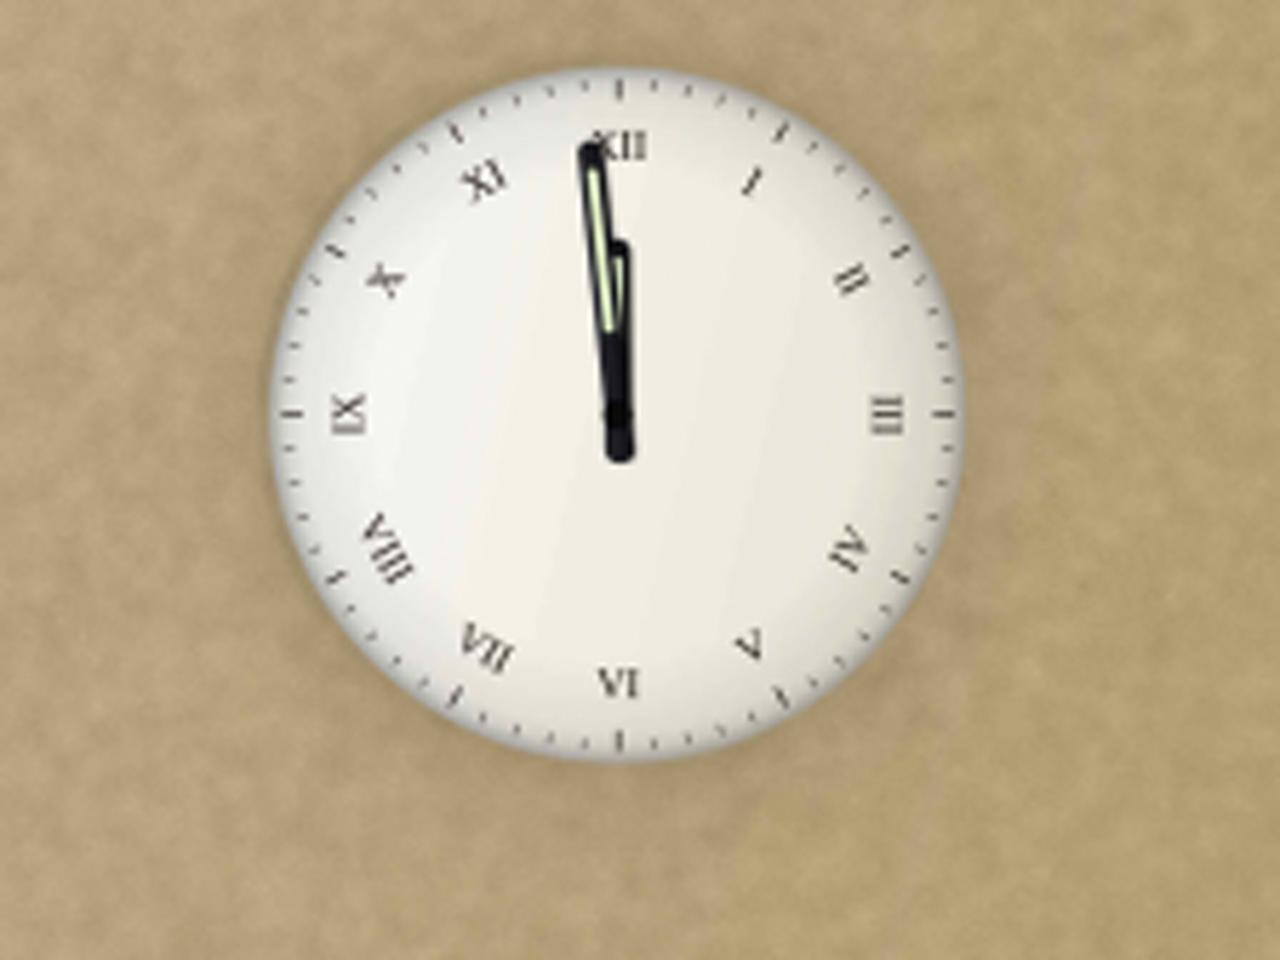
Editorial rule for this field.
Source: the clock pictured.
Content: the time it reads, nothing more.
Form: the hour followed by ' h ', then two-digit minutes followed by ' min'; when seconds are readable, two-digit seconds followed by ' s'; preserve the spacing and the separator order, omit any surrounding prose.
11 h 59 min
